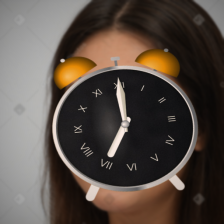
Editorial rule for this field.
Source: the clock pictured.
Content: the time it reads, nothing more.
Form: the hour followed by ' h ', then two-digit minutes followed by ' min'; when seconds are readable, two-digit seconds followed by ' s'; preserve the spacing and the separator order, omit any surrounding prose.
7 h 00 min
